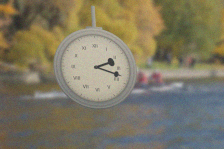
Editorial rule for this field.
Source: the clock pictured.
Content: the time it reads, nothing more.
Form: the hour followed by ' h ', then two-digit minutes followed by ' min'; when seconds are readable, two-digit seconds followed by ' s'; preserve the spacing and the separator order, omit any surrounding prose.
2 h 18 min
